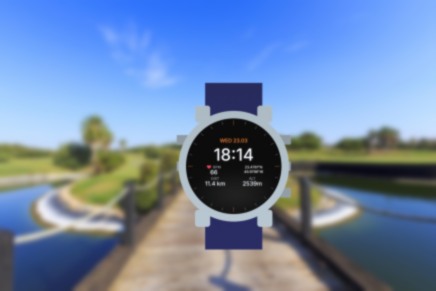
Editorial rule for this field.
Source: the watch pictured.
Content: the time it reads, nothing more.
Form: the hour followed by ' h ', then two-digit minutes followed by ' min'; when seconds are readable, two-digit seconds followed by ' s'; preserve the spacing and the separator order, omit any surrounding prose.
18 h 14 min
